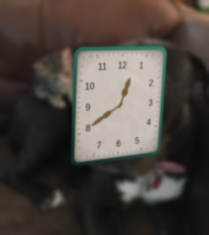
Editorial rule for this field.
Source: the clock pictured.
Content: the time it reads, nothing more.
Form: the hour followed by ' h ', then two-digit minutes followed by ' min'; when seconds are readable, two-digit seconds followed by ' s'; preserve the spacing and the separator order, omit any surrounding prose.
12 h 40 min
